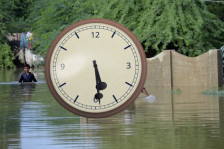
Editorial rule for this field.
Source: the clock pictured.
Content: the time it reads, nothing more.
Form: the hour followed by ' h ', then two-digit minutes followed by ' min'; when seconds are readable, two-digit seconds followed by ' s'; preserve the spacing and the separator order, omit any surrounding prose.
5 h 29 min
